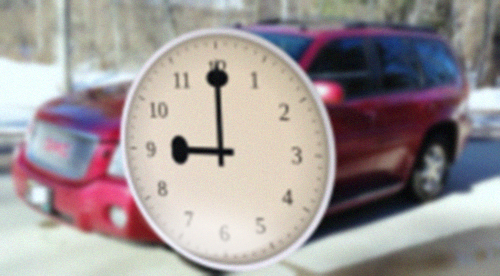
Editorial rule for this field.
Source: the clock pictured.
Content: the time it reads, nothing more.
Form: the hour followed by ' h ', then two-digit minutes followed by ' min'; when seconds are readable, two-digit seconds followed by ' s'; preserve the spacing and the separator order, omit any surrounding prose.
9 h 00 min
